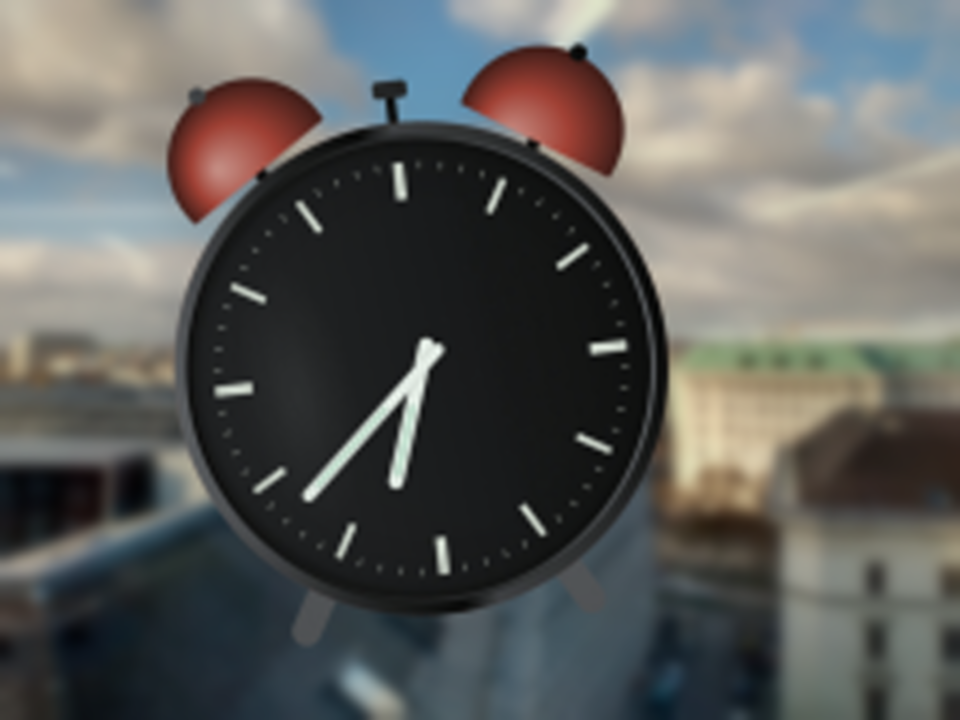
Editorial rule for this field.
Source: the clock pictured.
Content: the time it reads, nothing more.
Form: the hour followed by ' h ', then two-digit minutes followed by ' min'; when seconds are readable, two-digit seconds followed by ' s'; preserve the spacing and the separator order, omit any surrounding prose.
6 h 38 min
